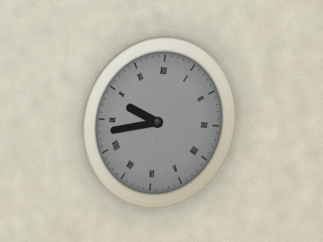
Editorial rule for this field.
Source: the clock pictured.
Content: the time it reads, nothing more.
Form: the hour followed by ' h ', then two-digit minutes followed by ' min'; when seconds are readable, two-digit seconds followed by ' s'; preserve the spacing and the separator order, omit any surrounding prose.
9 h 43 min
